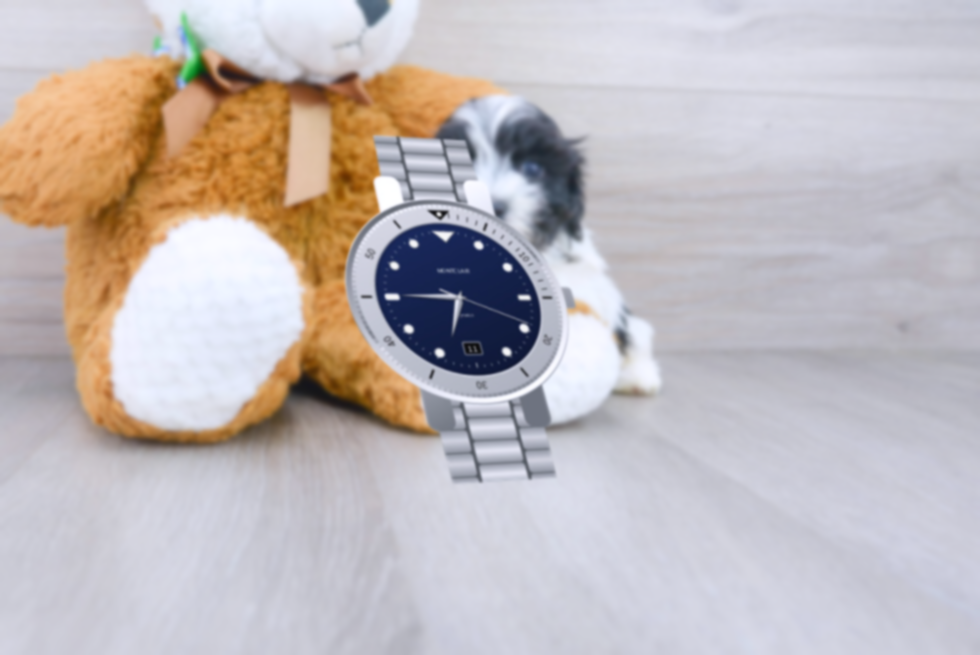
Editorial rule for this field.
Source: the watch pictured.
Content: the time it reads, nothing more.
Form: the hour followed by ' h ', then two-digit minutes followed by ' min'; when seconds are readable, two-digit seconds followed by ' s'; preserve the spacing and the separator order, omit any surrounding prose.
6 h 45 min 19 s
